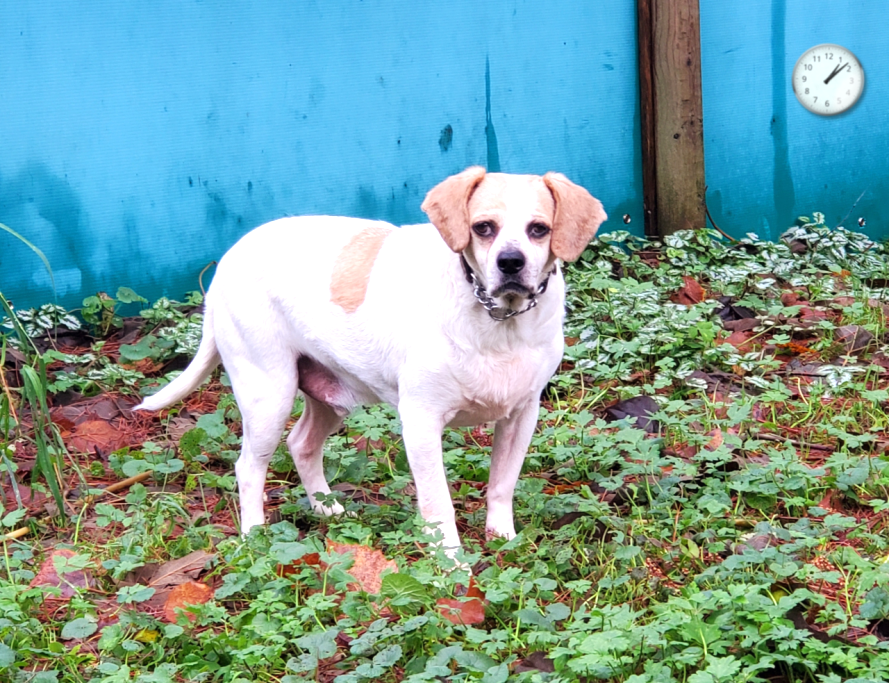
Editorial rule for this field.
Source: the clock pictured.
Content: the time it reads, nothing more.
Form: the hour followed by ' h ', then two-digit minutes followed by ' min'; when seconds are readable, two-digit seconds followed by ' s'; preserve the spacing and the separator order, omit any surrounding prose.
1 h 08 min
